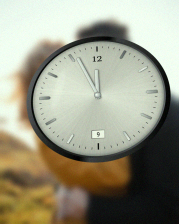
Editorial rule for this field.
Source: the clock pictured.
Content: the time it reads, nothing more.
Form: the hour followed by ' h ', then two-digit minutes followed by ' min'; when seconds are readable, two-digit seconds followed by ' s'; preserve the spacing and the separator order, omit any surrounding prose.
11 h 56 min
